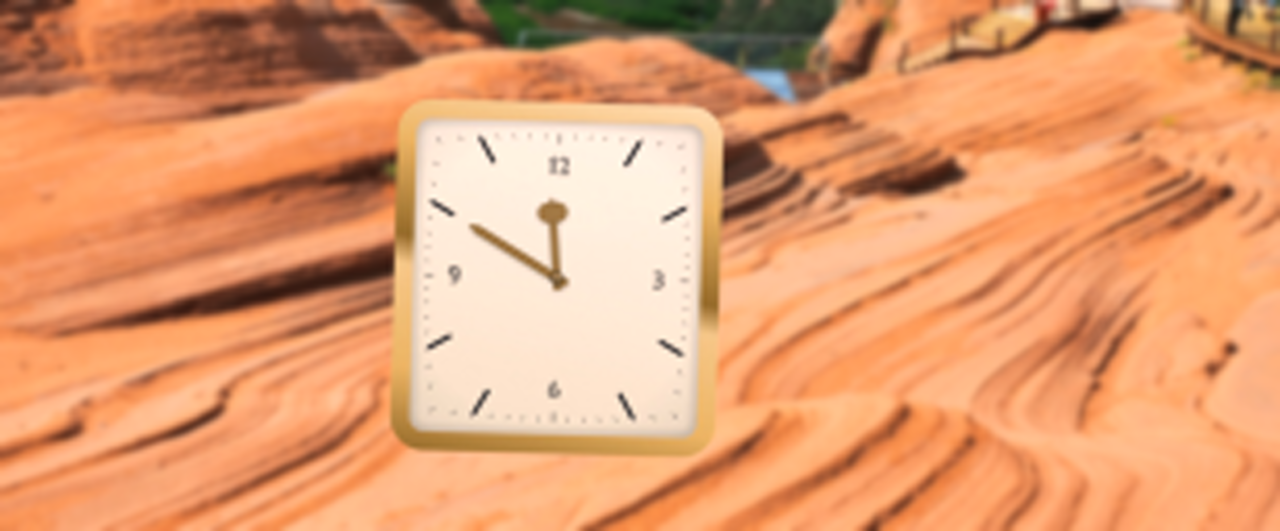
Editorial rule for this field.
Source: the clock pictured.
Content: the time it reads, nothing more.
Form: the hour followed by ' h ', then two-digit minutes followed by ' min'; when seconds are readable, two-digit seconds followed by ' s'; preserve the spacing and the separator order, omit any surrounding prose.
11 h 50 min
